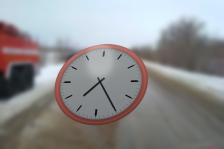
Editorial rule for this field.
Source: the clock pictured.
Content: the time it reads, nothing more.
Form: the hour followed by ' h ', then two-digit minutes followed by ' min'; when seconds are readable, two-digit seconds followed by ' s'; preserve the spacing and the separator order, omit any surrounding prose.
7 h 25 min
